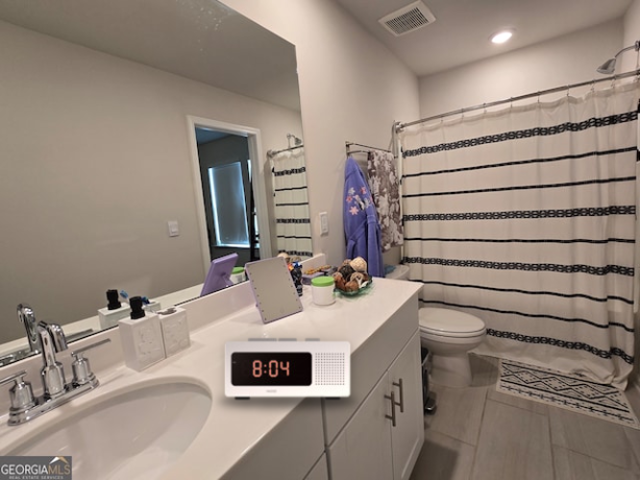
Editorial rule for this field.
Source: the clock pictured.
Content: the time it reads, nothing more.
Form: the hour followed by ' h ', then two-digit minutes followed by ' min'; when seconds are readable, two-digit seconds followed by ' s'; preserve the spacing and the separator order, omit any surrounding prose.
8 h 04 min
